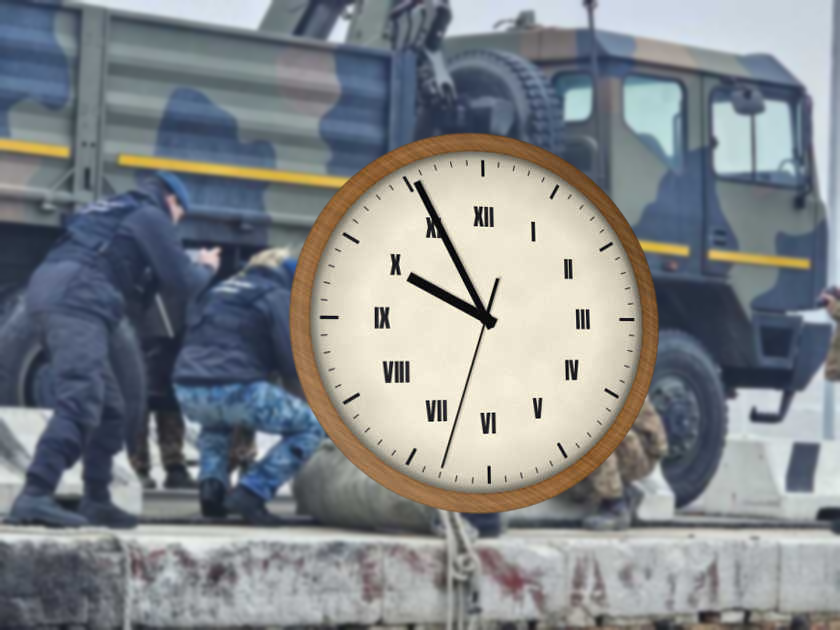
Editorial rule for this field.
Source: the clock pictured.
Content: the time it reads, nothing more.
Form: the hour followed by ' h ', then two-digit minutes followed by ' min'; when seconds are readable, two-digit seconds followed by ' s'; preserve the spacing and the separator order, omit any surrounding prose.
9 h 55 min 33 s
